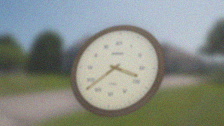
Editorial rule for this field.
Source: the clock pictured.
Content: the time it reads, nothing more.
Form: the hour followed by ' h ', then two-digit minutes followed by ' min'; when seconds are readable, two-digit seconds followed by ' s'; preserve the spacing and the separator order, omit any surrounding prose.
3 h 38 min
